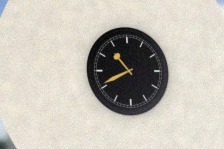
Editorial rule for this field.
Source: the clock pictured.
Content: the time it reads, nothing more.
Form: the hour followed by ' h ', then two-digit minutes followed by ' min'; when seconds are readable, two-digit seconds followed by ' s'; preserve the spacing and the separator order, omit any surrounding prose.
10 h 41 min
